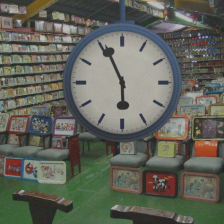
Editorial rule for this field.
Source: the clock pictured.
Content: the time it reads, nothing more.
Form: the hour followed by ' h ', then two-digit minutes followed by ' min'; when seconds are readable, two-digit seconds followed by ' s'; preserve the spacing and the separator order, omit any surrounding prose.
5 h 56 min
